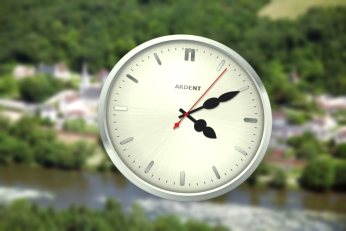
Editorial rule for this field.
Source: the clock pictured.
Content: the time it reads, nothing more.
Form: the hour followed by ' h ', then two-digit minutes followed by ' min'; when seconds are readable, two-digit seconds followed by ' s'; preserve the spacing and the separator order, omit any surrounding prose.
4 h 10 min 06 s
